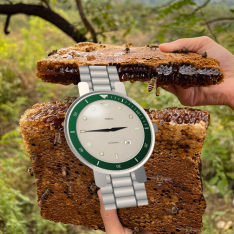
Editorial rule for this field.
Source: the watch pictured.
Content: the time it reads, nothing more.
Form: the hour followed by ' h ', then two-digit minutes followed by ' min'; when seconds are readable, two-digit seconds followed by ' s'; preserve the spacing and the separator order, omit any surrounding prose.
2 h 45 min
